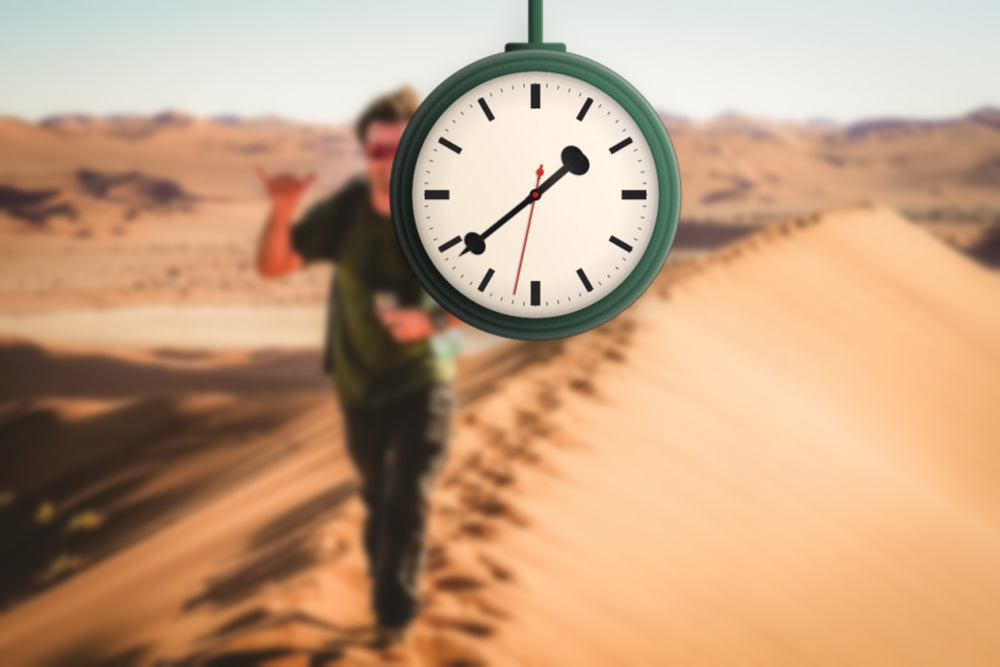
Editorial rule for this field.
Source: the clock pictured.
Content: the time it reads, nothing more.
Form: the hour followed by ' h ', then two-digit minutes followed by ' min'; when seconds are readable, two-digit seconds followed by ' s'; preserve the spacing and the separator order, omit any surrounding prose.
1 h 38 min 32 s
